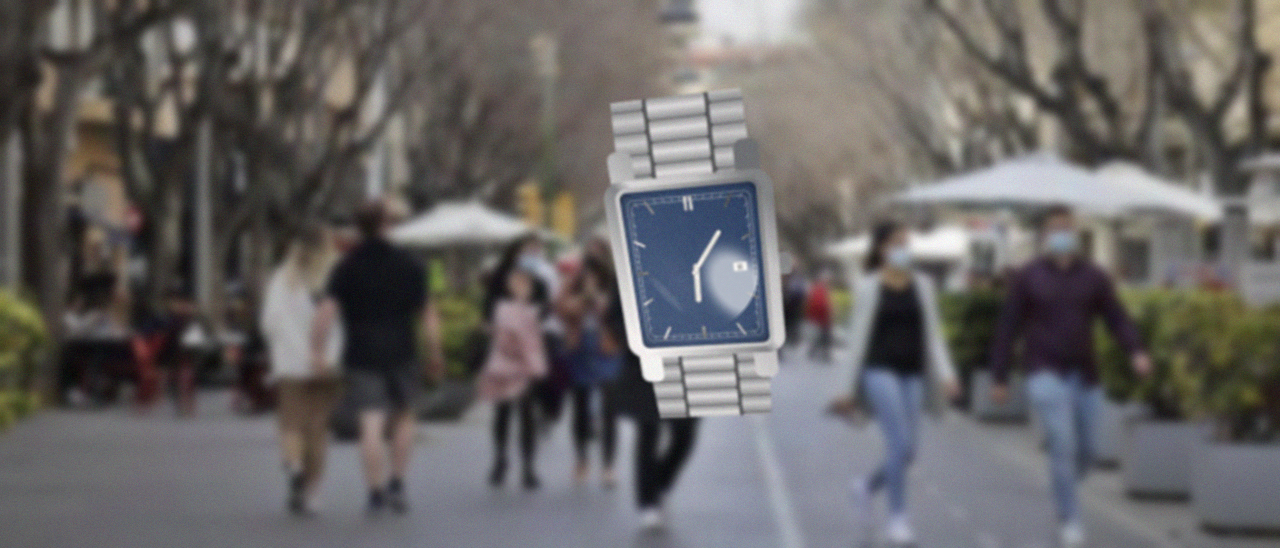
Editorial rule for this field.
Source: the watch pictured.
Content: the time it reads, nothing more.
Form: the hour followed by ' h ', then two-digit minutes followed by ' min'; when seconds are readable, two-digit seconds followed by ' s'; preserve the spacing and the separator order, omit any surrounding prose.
6 h 06 min
